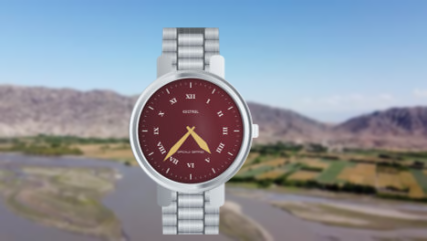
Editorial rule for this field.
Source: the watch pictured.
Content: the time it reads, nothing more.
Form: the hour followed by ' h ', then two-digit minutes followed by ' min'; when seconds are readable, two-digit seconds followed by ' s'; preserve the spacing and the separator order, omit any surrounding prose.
4 h 37 min
